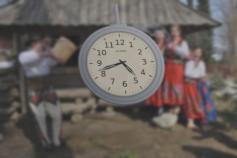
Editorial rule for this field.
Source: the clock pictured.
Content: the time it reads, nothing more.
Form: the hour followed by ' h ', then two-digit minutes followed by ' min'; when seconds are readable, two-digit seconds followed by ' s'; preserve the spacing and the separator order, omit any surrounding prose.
4 h 42 min
